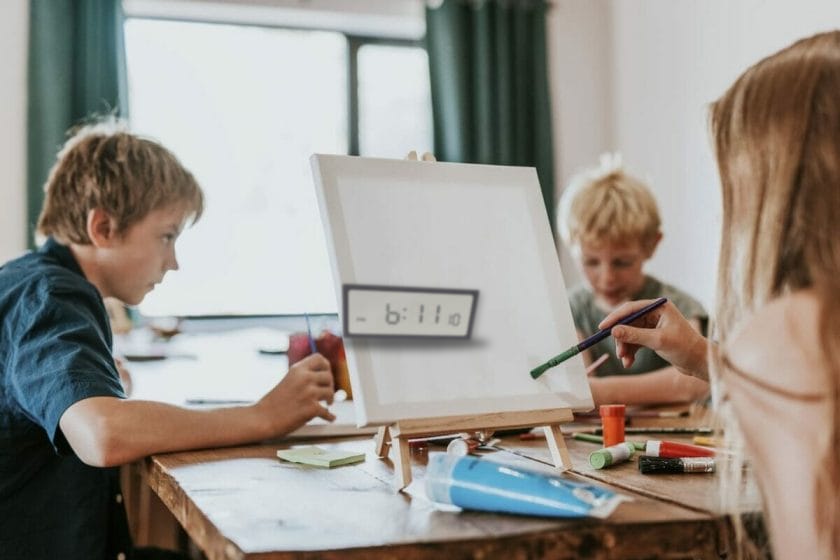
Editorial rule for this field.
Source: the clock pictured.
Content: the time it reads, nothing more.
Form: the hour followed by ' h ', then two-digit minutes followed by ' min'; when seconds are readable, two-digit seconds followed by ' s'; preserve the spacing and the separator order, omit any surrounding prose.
6 h 11 min 10 s
